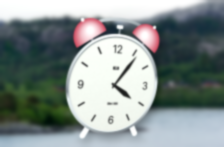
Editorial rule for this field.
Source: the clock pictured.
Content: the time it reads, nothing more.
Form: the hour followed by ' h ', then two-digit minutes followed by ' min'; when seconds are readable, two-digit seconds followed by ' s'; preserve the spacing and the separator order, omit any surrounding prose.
4 h 06 min
